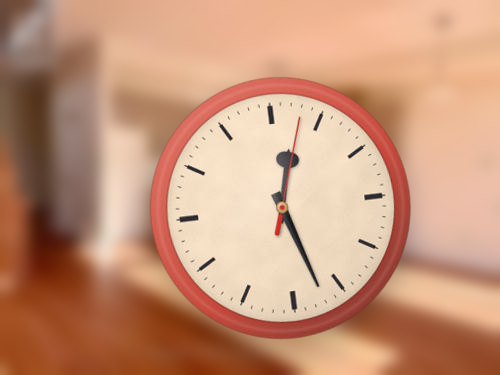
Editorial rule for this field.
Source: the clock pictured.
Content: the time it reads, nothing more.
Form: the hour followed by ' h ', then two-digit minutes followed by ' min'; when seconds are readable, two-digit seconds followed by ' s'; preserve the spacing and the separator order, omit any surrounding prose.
12 h 27 min 03 s
